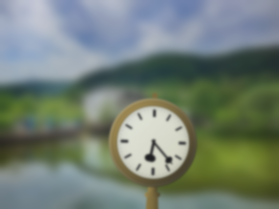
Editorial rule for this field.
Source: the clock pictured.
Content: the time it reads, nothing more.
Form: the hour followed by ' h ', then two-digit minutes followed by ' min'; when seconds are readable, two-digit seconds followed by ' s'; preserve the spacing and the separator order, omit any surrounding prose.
6 h 23 min
